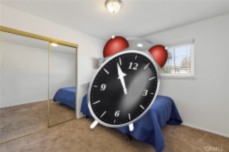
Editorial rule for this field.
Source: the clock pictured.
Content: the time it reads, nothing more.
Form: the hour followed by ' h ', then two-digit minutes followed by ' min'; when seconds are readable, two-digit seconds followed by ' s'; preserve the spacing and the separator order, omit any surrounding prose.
10 h 54 min
